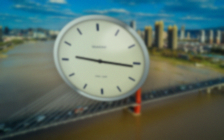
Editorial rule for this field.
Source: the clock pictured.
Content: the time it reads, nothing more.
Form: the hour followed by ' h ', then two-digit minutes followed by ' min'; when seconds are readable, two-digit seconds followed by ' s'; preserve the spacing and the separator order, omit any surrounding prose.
9 h 16 min
